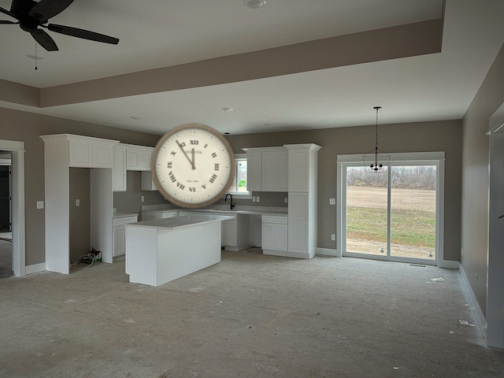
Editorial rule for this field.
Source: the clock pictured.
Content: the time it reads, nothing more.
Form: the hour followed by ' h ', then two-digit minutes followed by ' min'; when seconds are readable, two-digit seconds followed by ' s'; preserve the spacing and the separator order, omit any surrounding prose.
11 h 54 min
